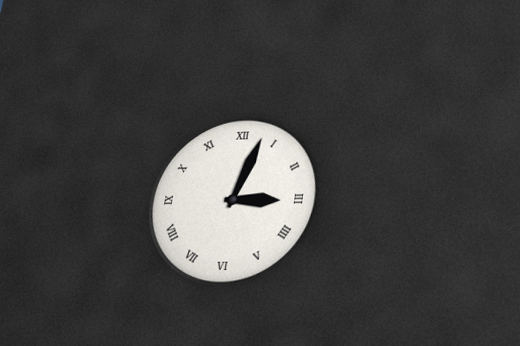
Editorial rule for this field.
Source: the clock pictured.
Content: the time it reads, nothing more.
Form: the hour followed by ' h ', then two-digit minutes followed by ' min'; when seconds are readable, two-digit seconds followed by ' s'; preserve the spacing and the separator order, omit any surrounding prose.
3 h 03 min
